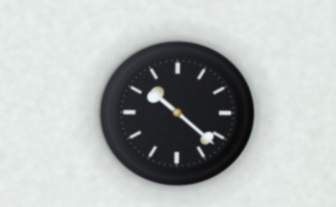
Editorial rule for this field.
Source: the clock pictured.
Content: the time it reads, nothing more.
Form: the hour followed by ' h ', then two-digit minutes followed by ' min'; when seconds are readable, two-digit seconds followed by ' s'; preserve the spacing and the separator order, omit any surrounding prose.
10 h 22 min
